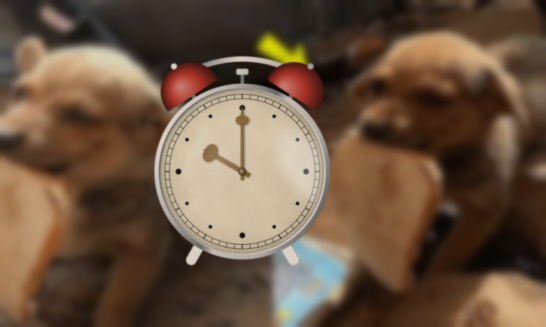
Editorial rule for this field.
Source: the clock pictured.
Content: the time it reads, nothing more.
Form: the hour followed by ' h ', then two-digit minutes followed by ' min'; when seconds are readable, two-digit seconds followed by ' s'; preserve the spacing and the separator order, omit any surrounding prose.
10 h 00 min
